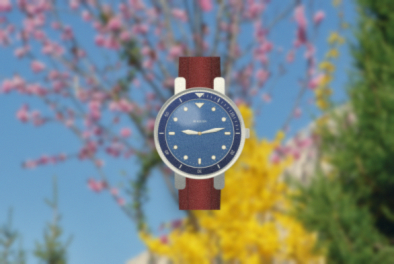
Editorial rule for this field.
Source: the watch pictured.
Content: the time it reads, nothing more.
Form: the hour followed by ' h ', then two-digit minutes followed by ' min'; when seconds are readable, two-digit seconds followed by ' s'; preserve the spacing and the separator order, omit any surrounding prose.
9 h 13 min
